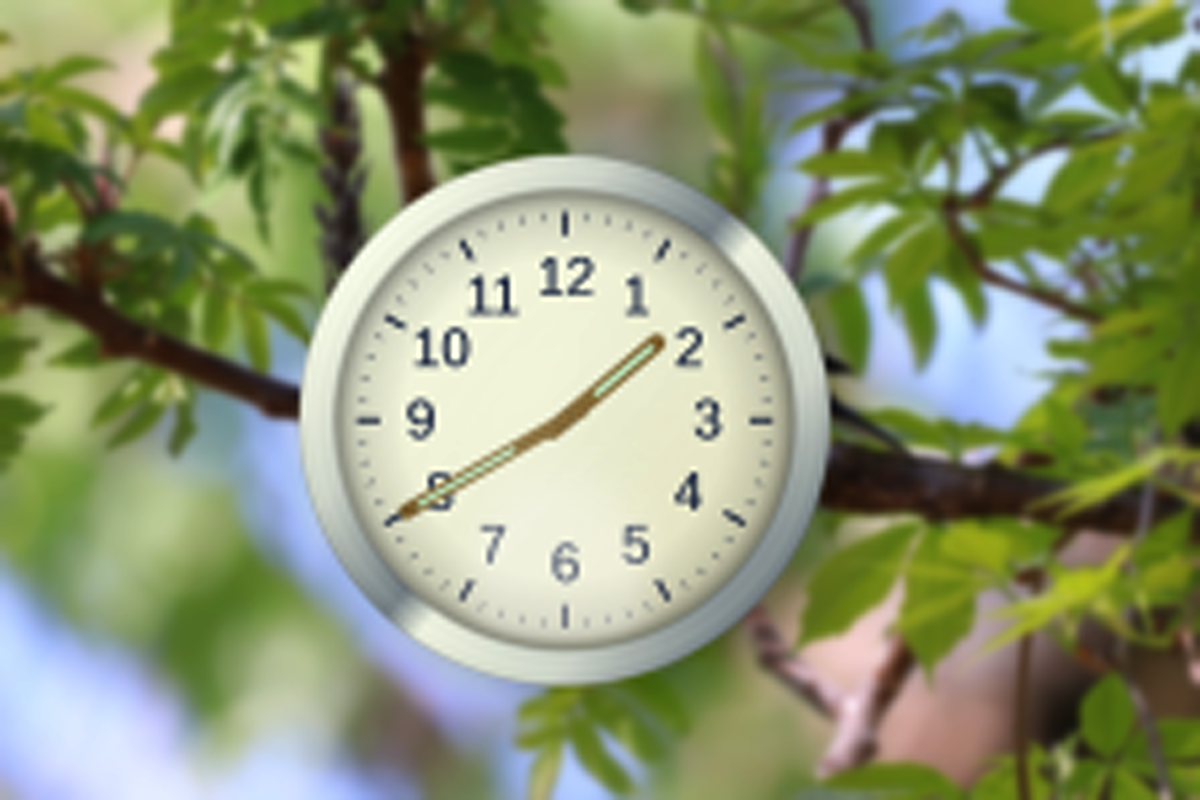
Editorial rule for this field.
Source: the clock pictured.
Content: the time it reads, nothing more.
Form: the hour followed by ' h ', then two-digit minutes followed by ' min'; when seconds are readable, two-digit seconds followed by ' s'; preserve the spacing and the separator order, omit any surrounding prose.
1 h 40 min
